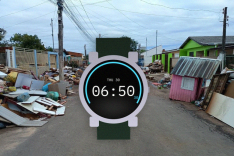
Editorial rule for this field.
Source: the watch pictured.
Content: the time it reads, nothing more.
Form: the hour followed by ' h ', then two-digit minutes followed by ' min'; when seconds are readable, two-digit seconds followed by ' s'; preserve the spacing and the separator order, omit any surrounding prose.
6 h 50 min
